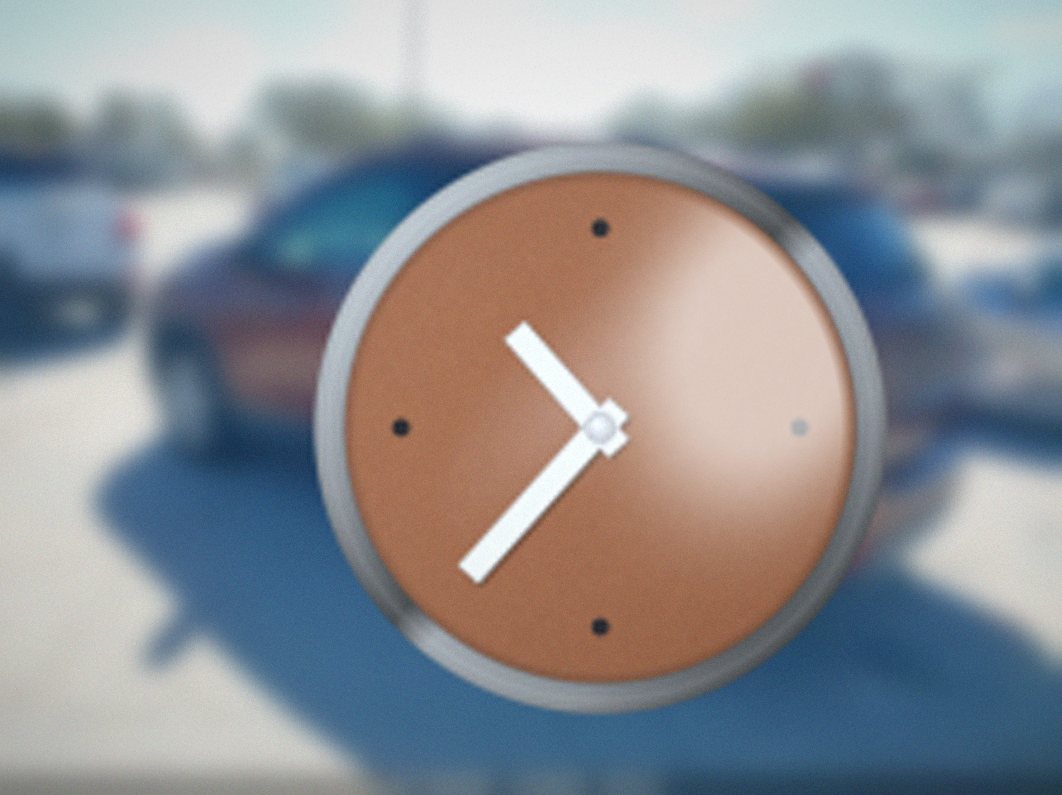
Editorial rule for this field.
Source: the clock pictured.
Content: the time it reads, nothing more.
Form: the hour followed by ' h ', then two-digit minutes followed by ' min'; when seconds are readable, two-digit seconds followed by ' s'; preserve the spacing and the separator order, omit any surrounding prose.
10 h 37 min
